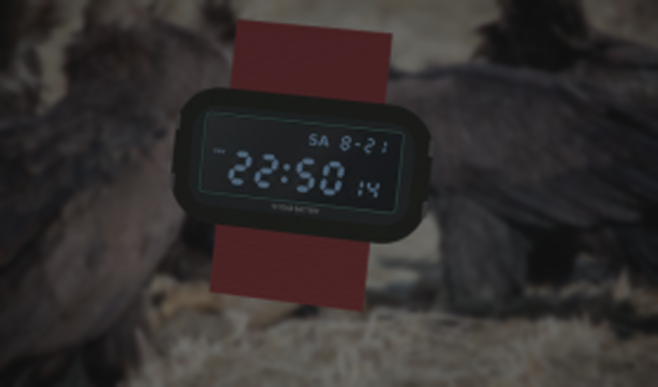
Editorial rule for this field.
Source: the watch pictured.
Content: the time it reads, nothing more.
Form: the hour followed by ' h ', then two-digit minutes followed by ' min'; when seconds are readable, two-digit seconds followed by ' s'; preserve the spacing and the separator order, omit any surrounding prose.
22 h 50 min 14 s
